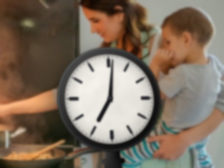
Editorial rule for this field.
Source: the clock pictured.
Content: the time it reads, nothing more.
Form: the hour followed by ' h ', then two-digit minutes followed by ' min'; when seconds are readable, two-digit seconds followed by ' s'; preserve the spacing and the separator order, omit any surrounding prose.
7 h 01 min
